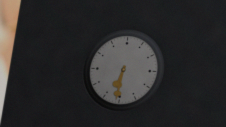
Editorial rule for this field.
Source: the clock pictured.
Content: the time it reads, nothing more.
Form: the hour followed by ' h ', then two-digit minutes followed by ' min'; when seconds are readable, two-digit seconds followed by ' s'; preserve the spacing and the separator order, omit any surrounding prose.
6 h 31 min
